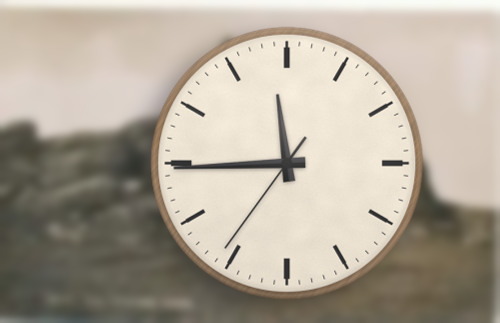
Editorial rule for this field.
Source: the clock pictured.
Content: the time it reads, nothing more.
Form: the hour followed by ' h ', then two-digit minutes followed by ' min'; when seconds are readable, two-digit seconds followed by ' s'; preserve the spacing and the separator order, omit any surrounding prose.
11 h 44 min 36 s
